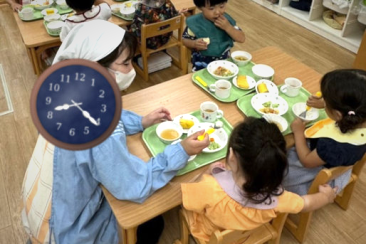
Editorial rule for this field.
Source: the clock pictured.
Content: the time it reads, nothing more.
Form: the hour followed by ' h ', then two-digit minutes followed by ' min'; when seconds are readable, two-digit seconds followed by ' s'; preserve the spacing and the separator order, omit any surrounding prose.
8 h 21 min
